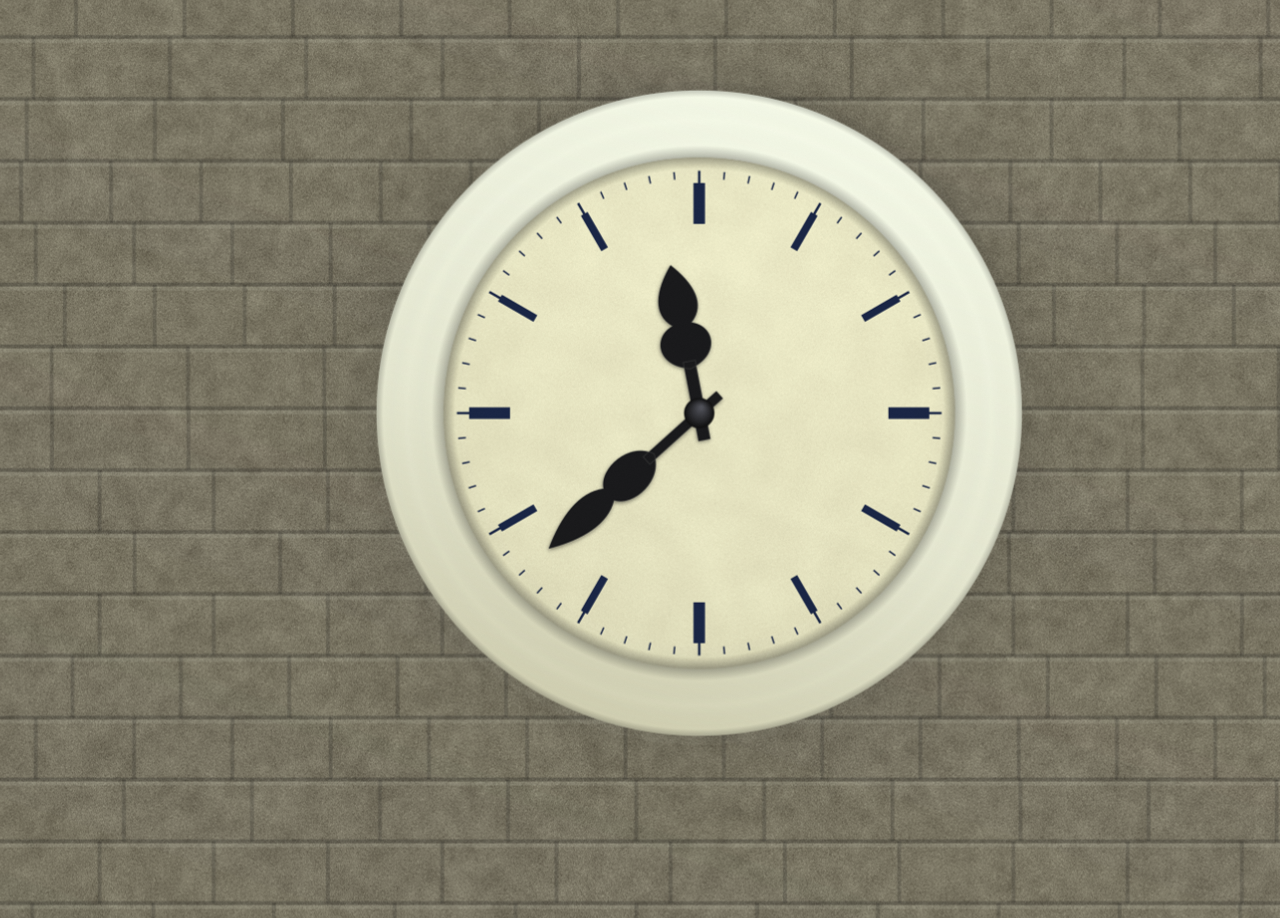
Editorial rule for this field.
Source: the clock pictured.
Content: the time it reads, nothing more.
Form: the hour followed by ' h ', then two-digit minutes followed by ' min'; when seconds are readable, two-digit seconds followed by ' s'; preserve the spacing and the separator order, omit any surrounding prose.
11 h 38 min
